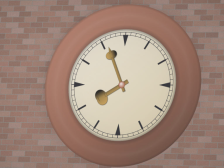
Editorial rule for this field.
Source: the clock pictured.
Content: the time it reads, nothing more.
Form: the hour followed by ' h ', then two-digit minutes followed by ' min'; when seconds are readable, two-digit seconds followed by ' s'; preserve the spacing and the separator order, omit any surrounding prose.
7 h 56 min
